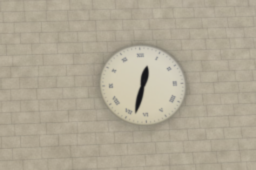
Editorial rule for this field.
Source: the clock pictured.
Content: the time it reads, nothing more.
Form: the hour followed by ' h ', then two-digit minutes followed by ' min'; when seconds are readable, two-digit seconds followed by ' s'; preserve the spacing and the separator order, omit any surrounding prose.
12 h 33 min
